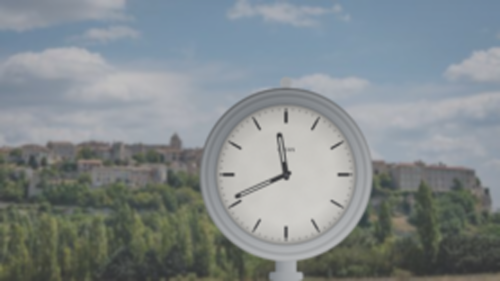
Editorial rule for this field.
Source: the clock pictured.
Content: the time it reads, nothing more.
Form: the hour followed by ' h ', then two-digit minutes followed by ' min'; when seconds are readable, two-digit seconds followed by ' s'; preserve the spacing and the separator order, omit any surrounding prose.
11 h 41 min
